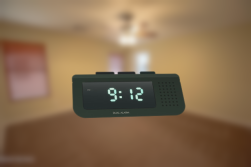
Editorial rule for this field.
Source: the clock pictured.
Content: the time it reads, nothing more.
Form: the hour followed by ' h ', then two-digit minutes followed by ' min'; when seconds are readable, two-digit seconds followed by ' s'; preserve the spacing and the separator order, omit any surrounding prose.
9 h 12 min
